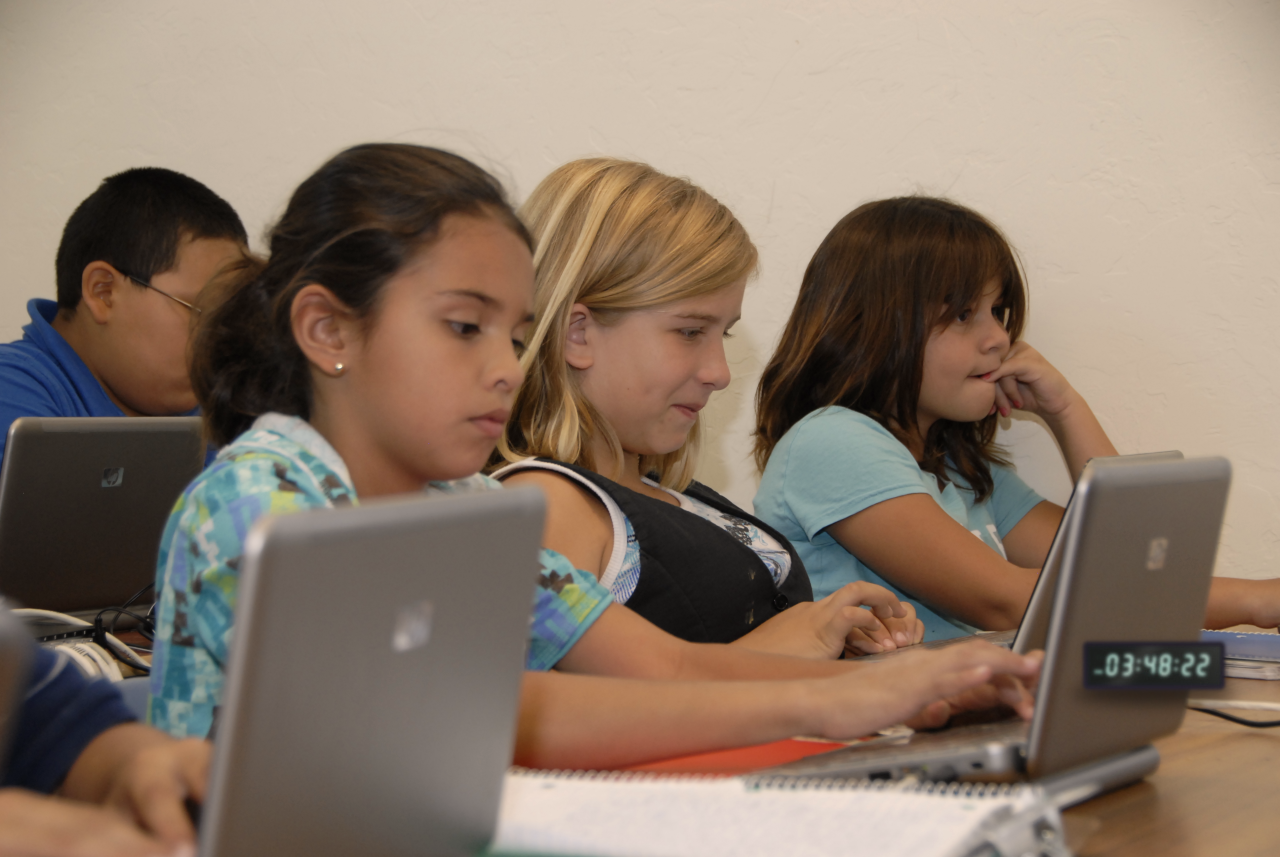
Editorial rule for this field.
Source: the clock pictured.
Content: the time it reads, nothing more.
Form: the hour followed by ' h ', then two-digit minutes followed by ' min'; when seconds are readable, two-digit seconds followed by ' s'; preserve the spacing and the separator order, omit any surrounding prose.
3 h 48 min 22 s
